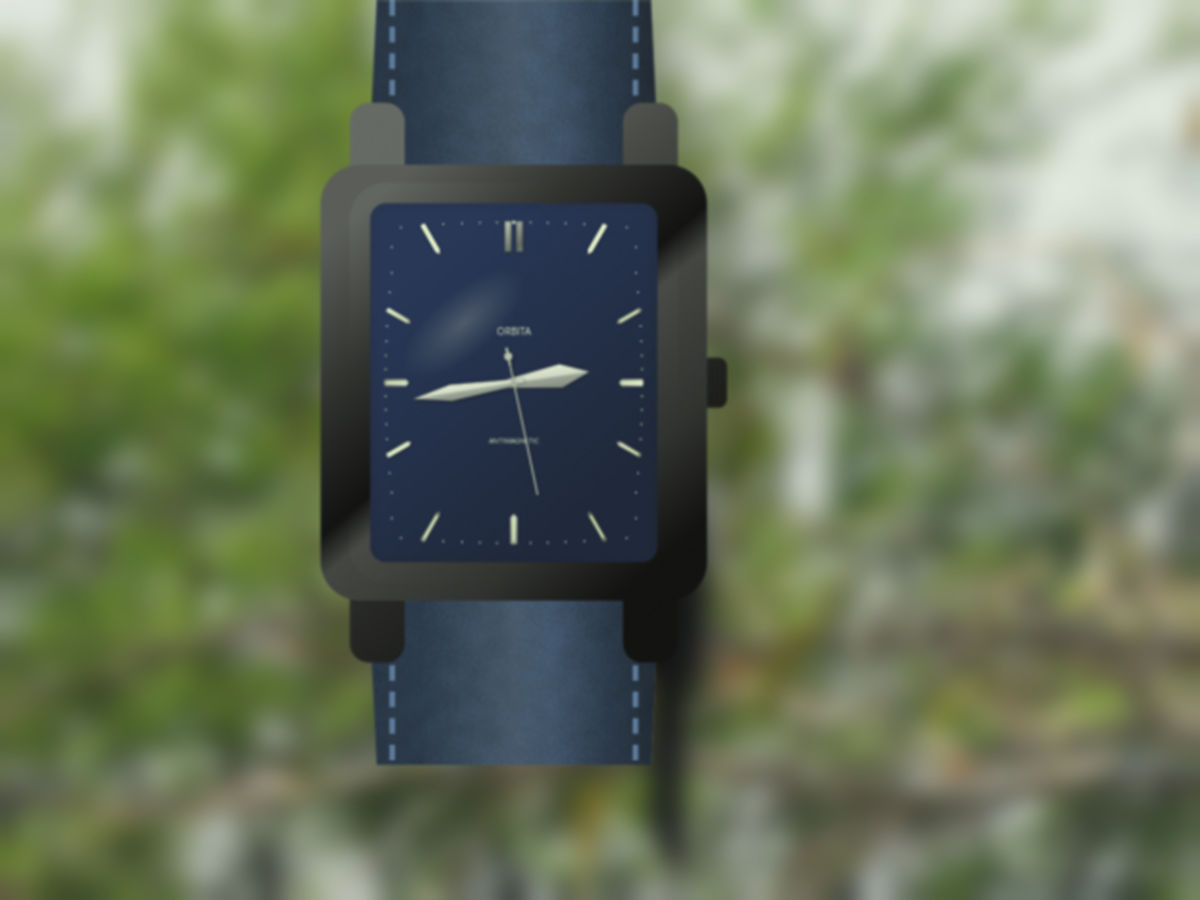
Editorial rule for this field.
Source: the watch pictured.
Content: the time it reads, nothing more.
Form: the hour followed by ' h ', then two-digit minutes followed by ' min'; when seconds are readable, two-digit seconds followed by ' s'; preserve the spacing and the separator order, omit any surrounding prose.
2 h 43 min 28 s
